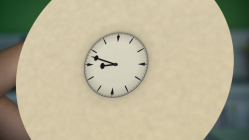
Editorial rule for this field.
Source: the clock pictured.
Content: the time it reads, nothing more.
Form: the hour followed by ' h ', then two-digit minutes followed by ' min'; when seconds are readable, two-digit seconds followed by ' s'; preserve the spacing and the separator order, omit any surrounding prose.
8 h 48 min
